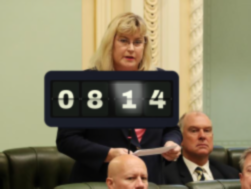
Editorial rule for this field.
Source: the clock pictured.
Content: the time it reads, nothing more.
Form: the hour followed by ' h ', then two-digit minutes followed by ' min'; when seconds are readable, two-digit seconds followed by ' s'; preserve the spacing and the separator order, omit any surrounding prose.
8 h 14 min
